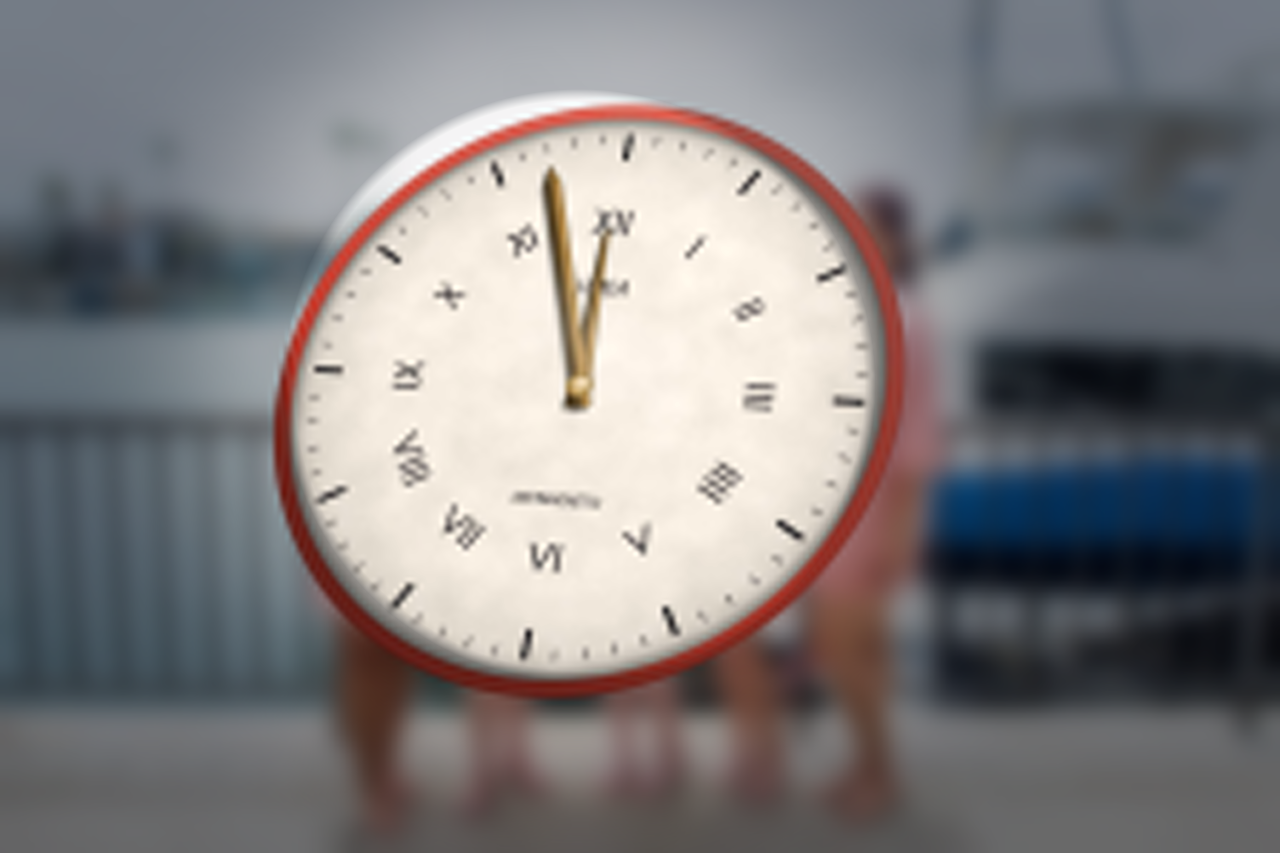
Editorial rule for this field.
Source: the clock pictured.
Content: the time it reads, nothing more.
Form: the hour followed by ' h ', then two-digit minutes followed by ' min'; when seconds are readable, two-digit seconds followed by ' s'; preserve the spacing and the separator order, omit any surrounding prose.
11 h 57 min
